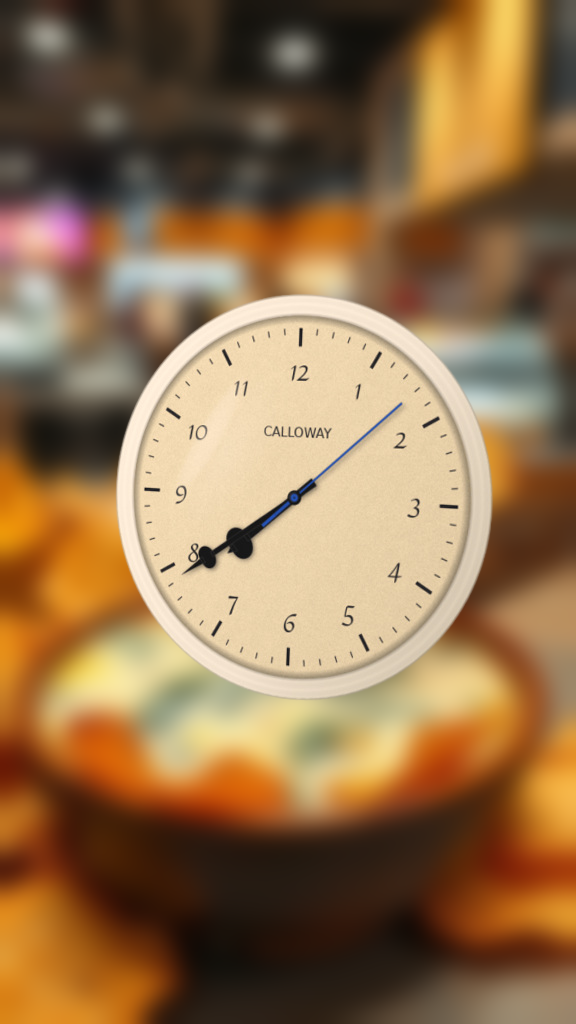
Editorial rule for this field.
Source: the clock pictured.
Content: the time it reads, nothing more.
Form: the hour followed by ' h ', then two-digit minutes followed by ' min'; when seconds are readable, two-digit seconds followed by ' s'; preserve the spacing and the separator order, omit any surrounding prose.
7 h 39 min 08 s
